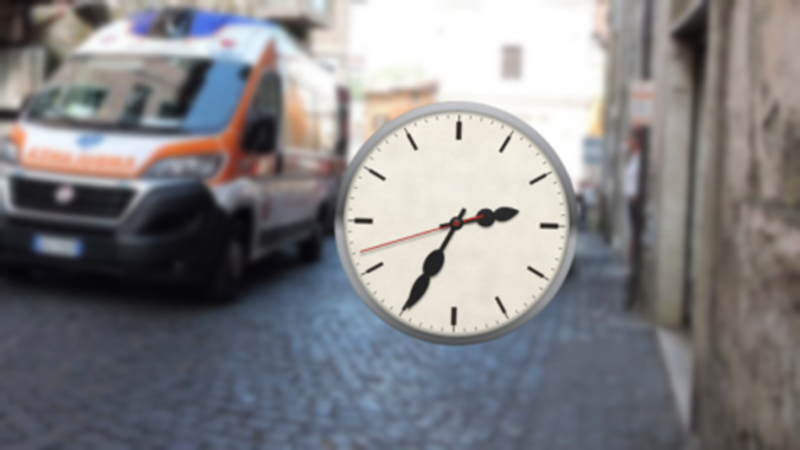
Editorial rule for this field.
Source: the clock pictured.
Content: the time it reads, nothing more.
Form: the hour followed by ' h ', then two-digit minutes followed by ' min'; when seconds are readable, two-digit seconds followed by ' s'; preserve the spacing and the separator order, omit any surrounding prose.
2 h 34 min 42 s
